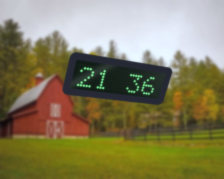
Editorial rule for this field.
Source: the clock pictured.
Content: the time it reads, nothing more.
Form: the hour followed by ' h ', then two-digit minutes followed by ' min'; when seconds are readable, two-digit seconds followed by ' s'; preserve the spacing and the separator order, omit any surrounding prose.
21 h 36 min
